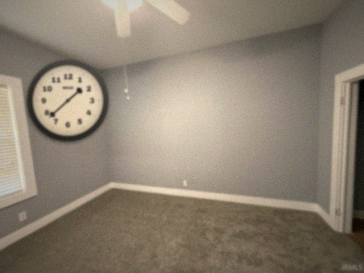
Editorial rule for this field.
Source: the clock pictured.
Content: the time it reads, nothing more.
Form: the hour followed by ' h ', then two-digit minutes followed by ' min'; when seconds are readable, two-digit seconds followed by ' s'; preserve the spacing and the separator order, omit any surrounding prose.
1 h 38 min
